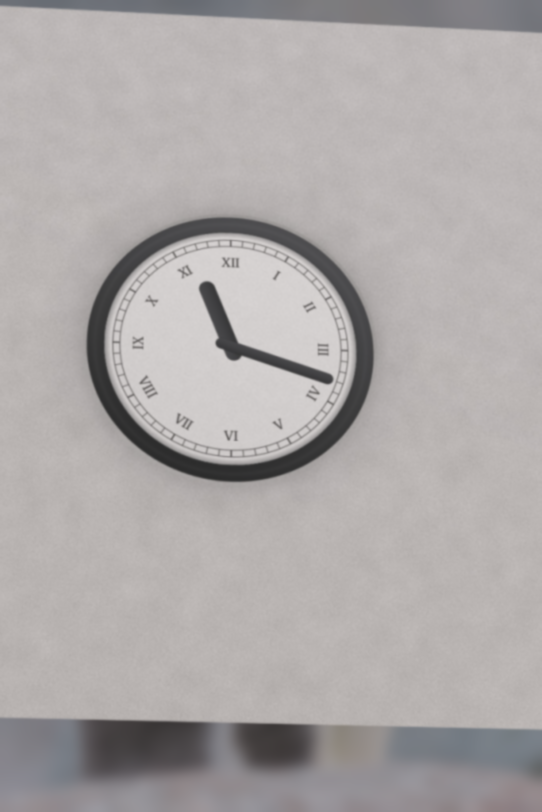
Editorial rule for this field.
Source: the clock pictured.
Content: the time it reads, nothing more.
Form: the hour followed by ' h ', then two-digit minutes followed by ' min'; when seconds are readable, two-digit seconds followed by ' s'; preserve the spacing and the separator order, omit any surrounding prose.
11 h 18 min
